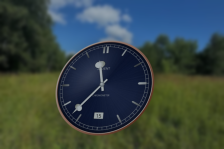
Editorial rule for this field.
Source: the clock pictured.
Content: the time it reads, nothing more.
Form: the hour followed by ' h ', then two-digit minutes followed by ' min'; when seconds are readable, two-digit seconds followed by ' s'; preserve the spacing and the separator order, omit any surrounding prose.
11 h 37 min
